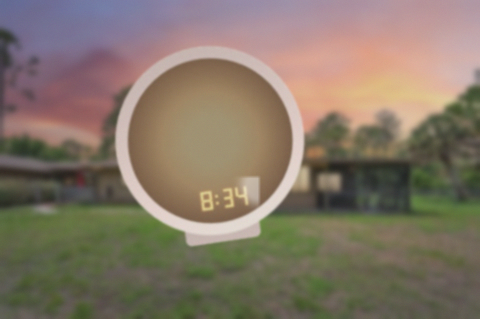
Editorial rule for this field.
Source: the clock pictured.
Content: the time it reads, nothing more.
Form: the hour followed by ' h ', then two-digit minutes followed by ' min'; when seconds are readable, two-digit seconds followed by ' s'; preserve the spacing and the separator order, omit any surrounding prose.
8 h 34 min
